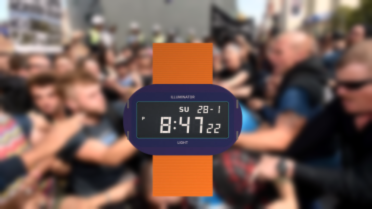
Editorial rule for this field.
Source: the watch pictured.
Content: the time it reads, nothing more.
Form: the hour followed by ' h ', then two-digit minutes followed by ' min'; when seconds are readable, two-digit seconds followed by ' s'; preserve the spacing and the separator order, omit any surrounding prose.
8 h 47 min 22 s
